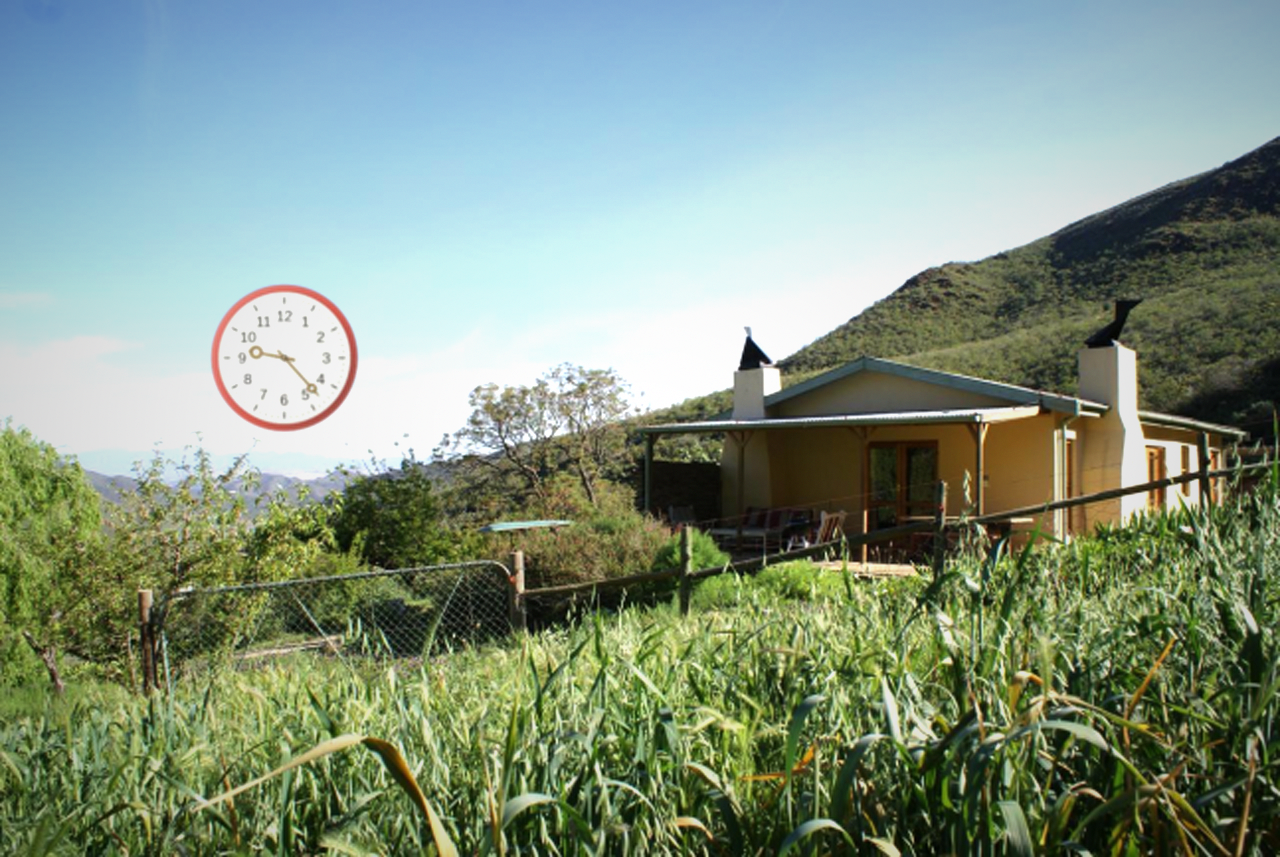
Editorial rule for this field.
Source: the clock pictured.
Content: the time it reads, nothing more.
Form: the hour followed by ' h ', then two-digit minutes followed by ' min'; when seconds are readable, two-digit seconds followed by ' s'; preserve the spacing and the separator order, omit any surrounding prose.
9 h 23 min
